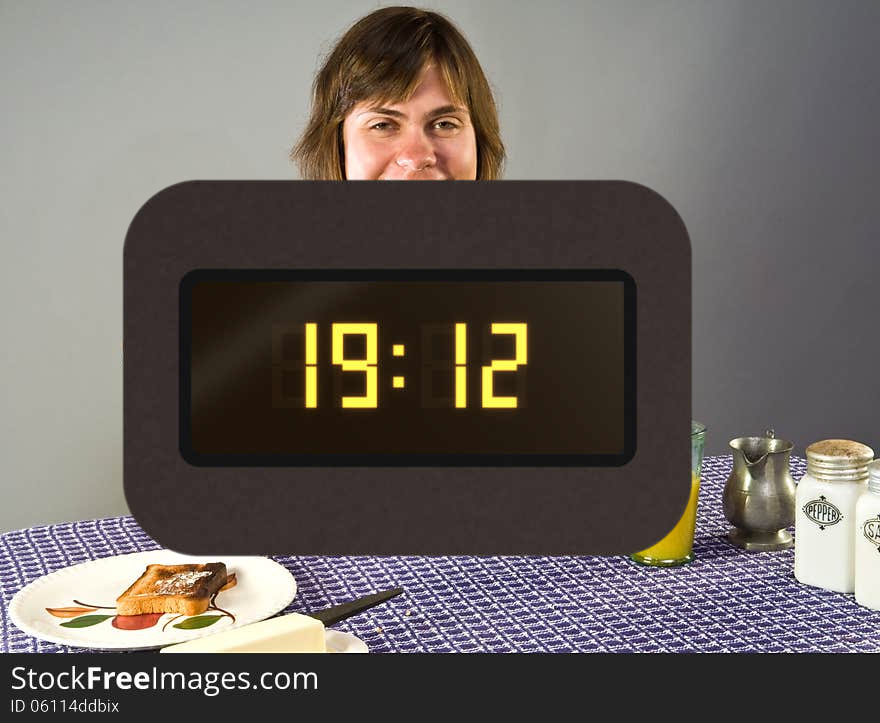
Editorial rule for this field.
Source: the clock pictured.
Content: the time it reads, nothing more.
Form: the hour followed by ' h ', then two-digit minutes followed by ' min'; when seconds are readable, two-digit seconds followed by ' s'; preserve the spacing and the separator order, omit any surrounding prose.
19 h 12 min
